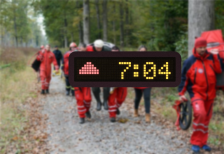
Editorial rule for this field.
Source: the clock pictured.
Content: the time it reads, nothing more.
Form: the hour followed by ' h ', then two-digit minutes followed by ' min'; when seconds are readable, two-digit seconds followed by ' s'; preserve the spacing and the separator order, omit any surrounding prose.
7 h 04 min
